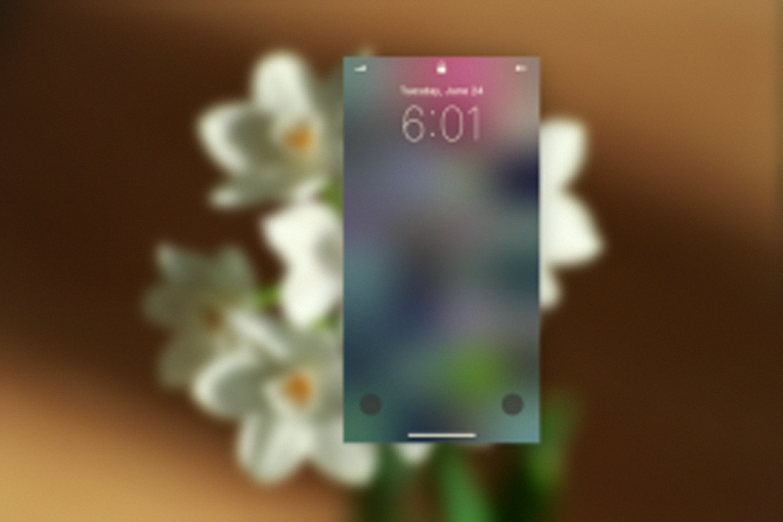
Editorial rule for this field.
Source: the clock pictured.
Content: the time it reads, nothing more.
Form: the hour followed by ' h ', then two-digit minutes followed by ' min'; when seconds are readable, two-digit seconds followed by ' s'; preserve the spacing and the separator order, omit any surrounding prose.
6 h 01 min
